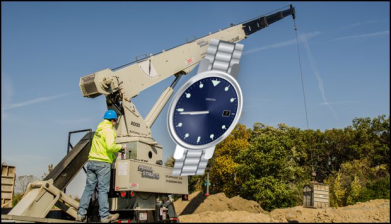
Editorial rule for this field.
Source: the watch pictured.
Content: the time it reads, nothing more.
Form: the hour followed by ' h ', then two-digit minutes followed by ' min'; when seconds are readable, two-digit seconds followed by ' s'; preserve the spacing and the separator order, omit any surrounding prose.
8 h 44 min
